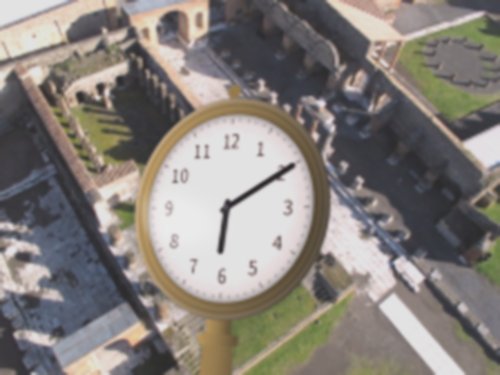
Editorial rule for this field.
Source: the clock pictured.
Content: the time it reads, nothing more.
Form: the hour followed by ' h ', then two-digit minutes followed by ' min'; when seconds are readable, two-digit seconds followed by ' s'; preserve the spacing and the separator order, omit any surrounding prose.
6 h 10 min
